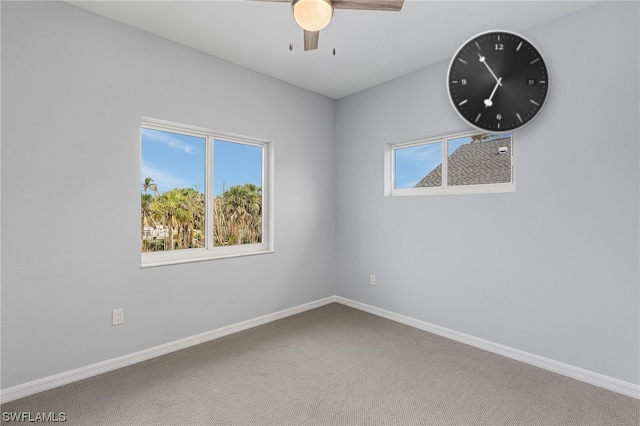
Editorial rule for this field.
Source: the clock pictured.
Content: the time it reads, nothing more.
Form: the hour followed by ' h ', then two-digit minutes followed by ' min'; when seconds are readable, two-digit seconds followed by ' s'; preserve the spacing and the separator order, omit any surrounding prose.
6 h 54 min
